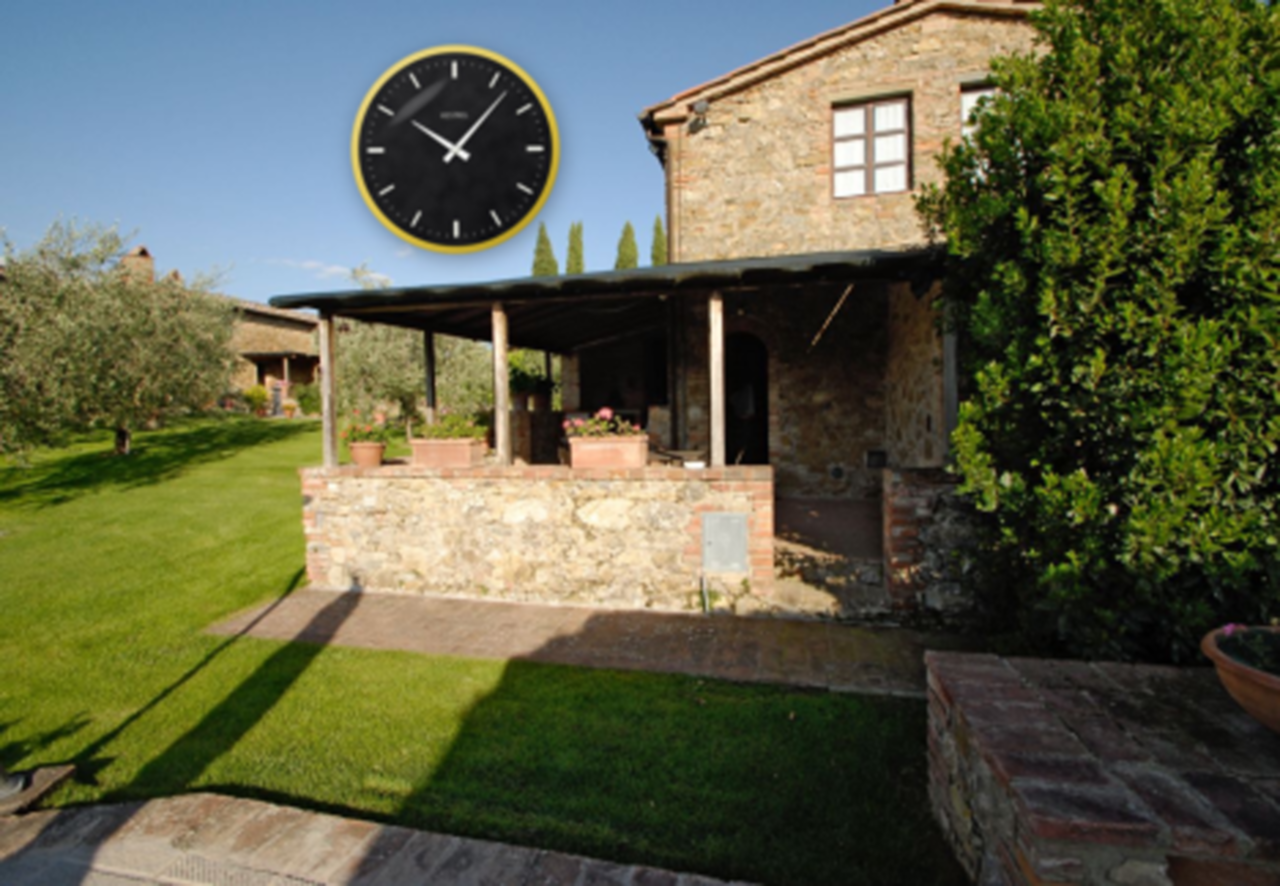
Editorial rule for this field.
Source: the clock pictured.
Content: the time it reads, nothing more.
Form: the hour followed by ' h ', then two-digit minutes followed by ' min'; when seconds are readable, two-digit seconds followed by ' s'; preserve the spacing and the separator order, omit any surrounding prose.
10 h 07 min
